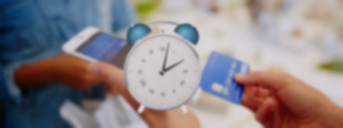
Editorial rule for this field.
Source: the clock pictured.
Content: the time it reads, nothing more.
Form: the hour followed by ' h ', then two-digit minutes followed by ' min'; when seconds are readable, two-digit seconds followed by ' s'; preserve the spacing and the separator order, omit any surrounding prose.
2 h 02 min
